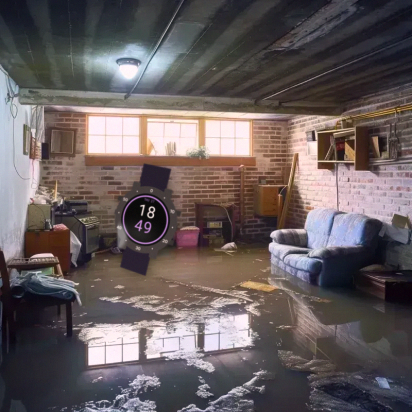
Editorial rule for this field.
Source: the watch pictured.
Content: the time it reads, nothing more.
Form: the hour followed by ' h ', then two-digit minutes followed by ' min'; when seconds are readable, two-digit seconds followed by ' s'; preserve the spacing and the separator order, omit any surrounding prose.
18 h 49 min
